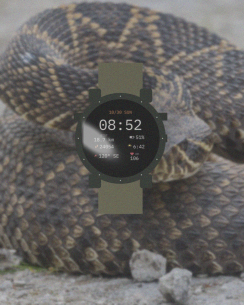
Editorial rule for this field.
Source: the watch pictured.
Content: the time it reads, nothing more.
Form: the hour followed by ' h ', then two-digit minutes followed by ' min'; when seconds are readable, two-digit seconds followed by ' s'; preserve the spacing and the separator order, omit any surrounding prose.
8 h 52 min
